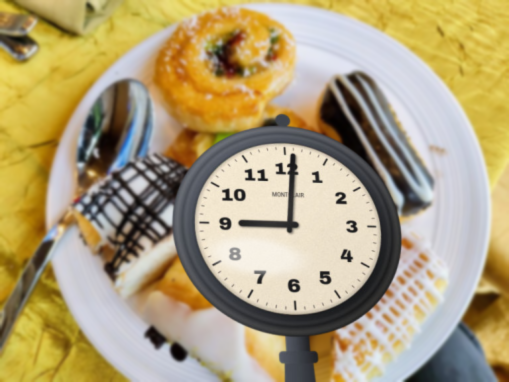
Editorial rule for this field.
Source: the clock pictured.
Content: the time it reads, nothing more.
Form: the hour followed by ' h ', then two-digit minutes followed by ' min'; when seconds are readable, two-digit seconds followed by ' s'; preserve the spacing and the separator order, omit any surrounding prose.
9 h 01 min
